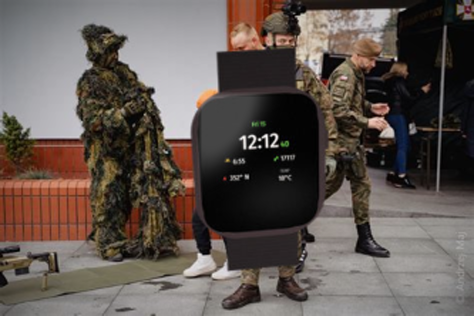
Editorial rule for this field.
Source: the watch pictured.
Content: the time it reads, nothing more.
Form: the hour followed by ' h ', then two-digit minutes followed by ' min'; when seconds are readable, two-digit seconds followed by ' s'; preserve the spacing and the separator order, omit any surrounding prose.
12 h 12 min
